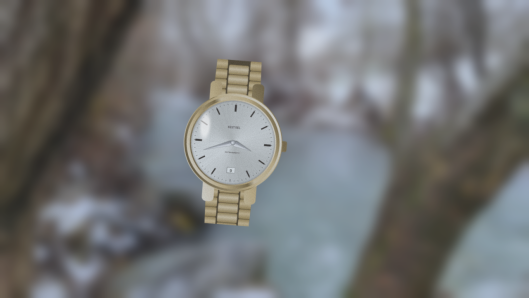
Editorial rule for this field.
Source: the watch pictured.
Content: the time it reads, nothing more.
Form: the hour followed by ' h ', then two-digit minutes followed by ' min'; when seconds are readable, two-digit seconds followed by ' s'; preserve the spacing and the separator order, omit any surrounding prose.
3 h 42 min
